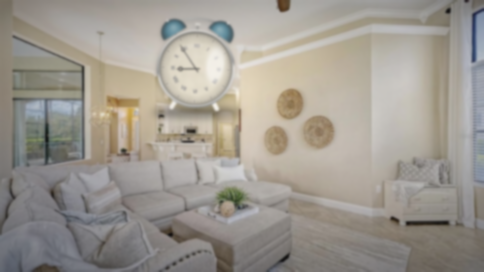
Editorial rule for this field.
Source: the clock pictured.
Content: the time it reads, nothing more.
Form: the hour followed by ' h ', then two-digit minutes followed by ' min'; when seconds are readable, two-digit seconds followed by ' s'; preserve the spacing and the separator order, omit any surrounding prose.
8 h 54 min
